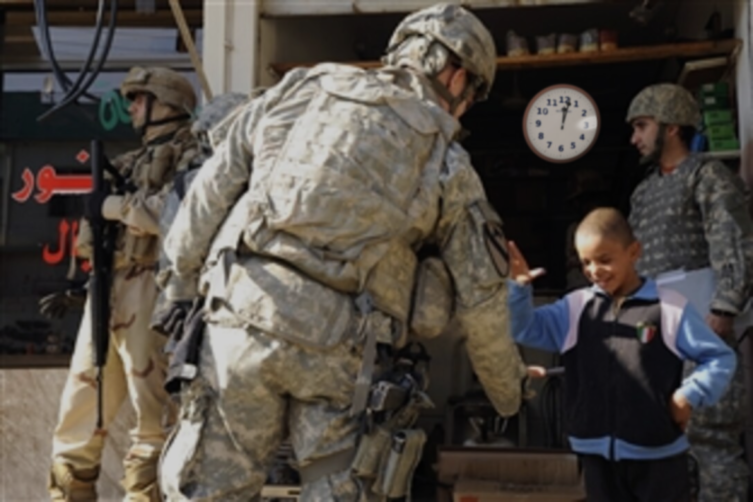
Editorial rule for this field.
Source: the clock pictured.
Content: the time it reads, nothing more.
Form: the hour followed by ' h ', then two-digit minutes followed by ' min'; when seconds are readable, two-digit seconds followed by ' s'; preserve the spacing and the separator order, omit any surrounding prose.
12 h 02 min
